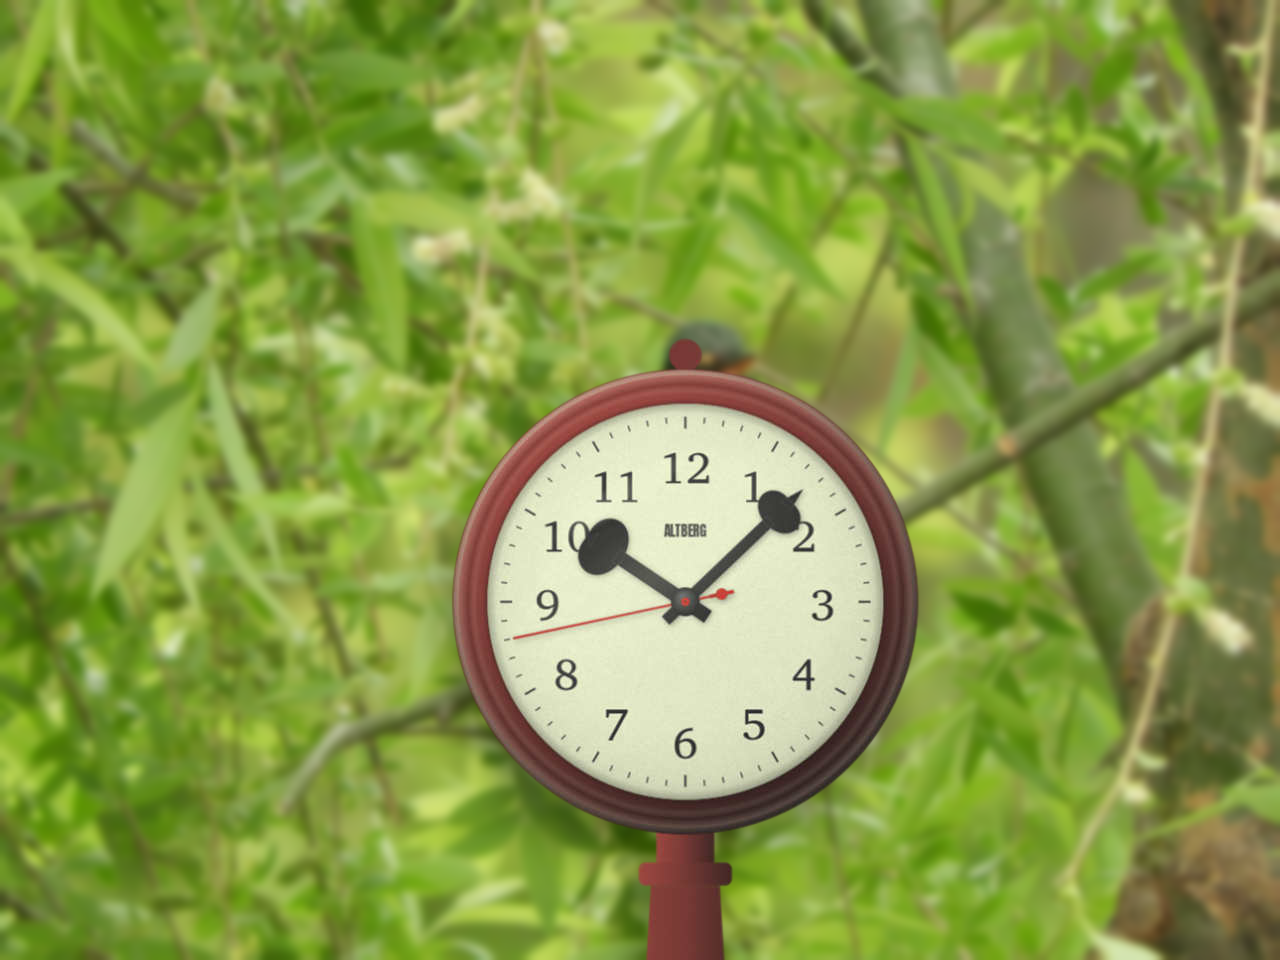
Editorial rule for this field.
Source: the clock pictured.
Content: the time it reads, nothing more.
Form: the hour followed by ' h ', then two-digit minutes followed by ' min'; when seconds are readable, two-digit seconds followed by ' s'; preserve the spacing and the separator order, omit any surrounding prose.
10 h 07 min 43 s
